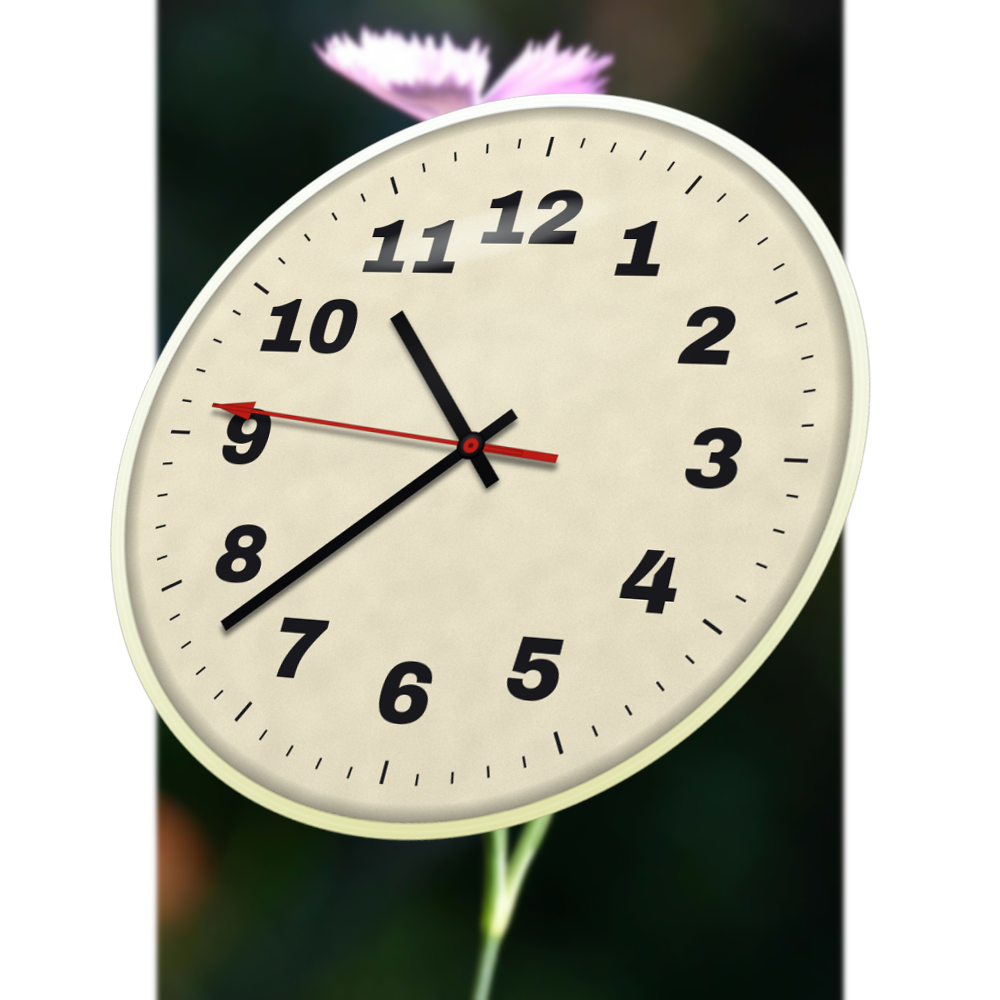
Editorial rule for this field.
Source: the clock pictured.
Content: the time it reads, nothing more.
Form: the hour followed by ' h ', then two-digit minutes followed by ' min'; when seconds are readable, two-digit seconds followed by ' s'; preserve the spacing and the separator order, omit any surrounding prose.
10 h 37 min 46 s
